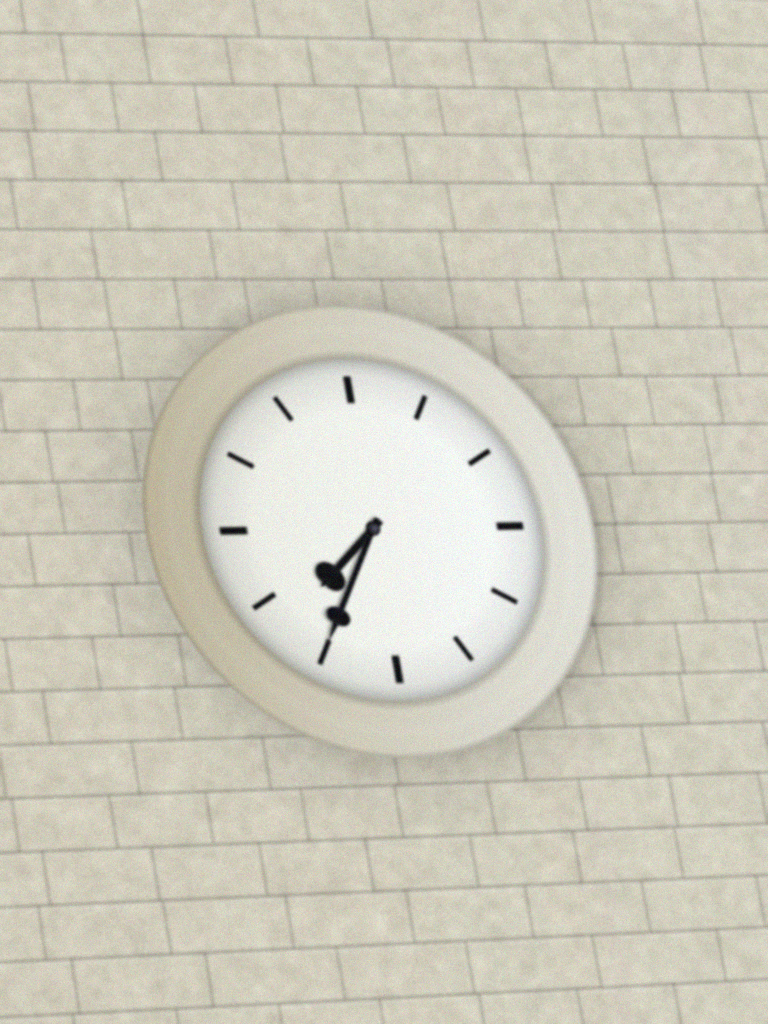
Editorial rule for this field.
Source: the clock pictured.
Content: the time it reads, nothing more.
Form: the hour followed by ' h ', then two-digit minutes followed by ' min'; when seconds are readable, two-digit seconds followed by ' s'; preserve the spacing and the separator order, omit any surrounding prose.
7 h 35 min
